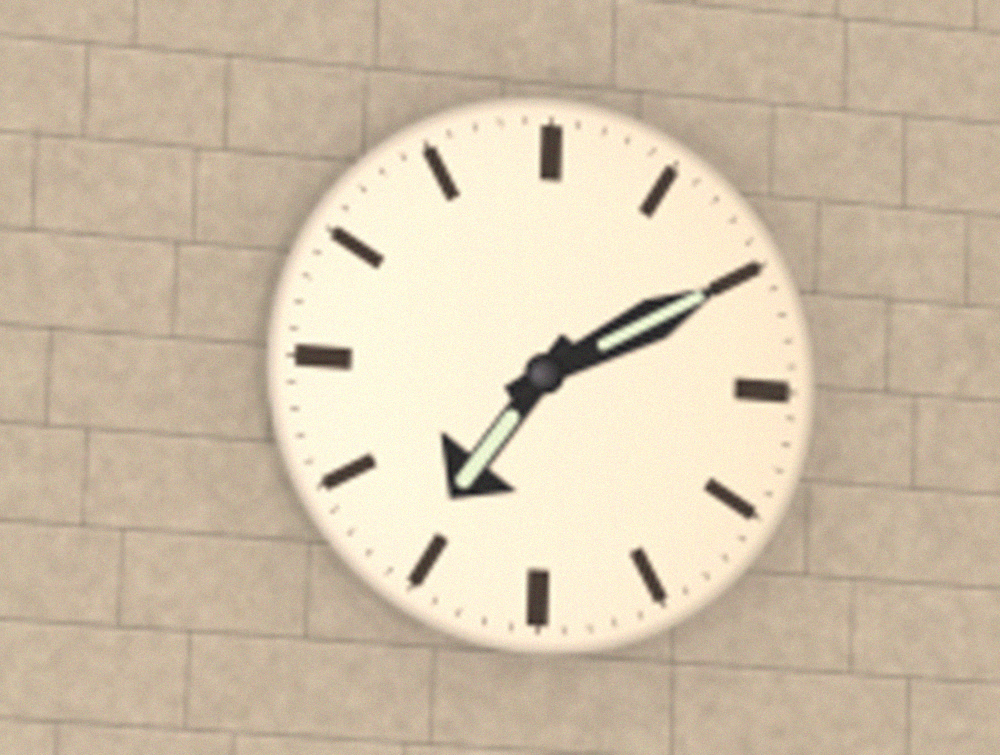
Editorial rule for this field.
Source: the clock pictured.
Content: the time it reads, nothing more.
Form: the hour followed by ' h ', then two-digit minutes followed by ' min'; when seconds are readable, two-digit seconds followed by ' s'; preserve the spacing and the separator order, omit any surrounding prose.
7 h 10 min
